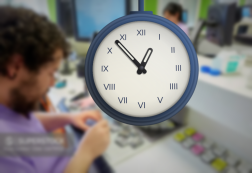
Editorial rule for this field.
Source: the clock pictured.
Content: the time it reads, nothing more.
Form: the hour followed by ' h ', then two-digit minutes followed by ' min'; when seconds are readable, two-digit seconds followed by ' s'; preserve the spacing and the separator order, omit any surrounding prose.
12 h 53 min
